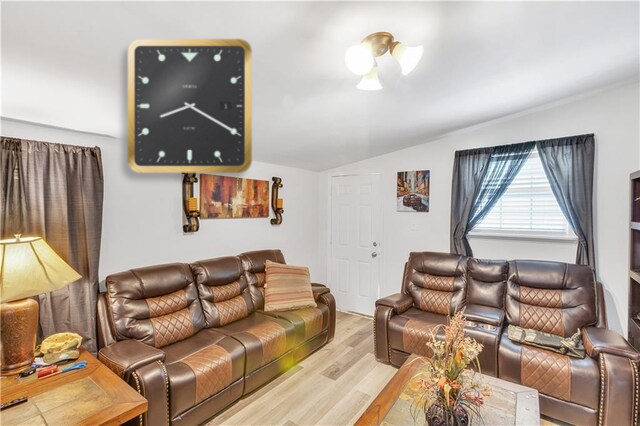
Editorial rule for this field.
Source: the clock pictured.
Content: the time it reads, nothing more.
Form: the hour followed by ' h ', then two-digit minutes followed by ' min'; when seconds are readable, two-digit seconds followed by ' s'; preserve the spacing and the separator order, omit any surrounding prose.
8 h 20 min
